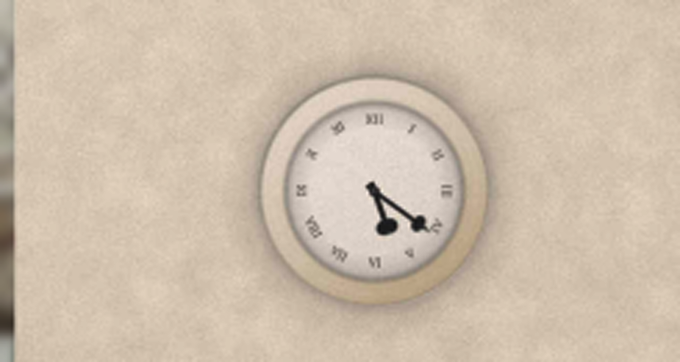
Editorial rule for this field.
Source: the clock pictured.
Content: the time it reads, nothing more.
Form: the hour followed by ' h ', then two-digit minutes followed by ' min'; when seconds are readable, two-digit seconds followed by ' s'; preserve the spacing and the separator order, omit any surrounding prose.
5 h 21 min
